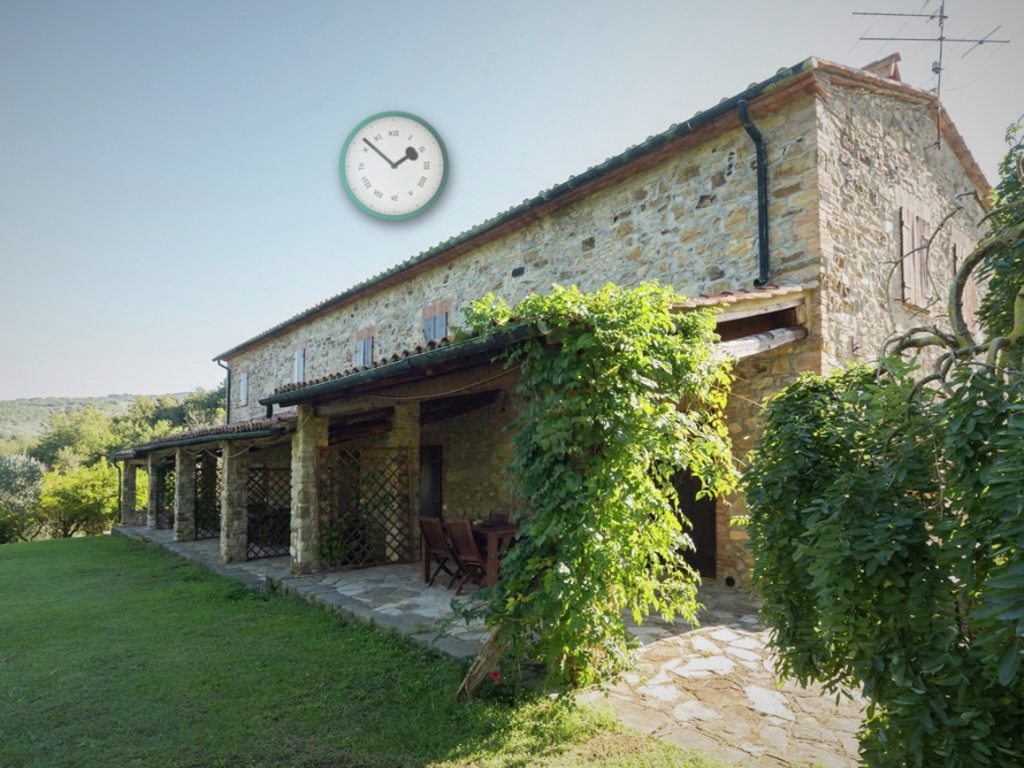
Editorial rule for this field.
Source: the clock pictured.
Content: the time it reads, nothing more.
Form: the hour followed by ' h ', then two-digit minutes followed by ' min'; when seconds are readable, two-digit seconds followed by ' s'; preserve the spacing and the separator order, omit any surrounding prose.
1 h 52 min
